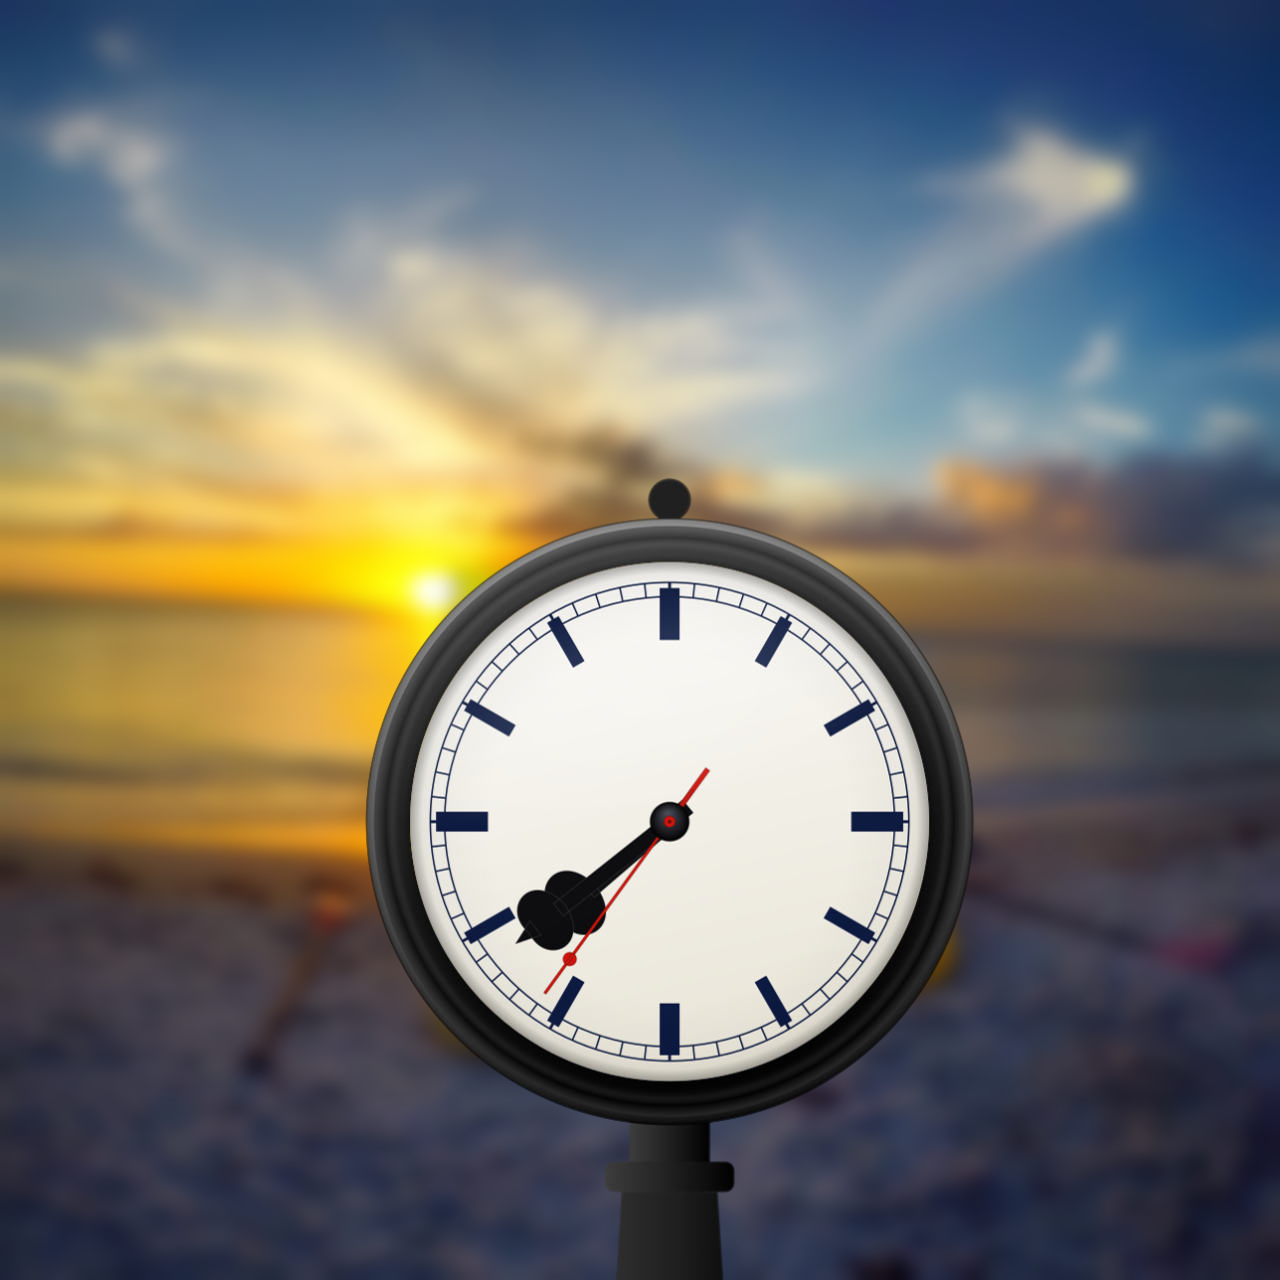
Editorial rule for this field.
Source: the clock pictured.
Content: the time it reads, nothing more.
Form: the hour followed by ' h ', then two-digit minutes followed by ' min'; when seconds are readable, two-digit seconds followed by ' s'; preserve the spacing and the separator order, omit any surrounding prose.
7 h 38 min 36 s
